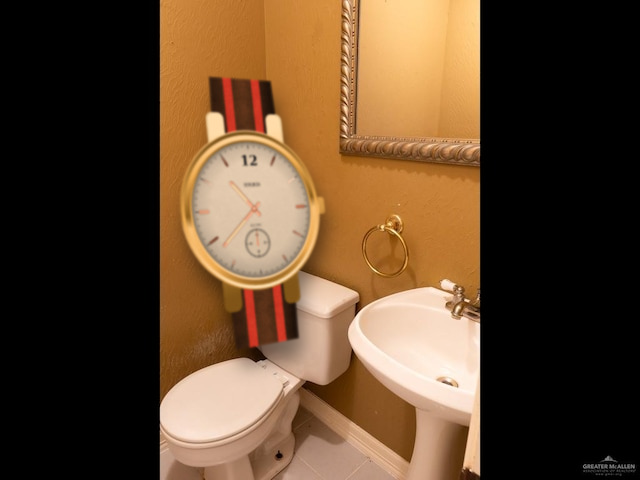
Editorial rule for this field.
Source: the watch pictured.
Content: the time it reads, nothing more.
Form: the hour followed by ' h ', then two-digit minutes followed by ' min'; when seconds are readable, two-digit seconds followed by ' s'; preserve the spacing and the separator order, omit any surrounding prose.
10 h 38 min
